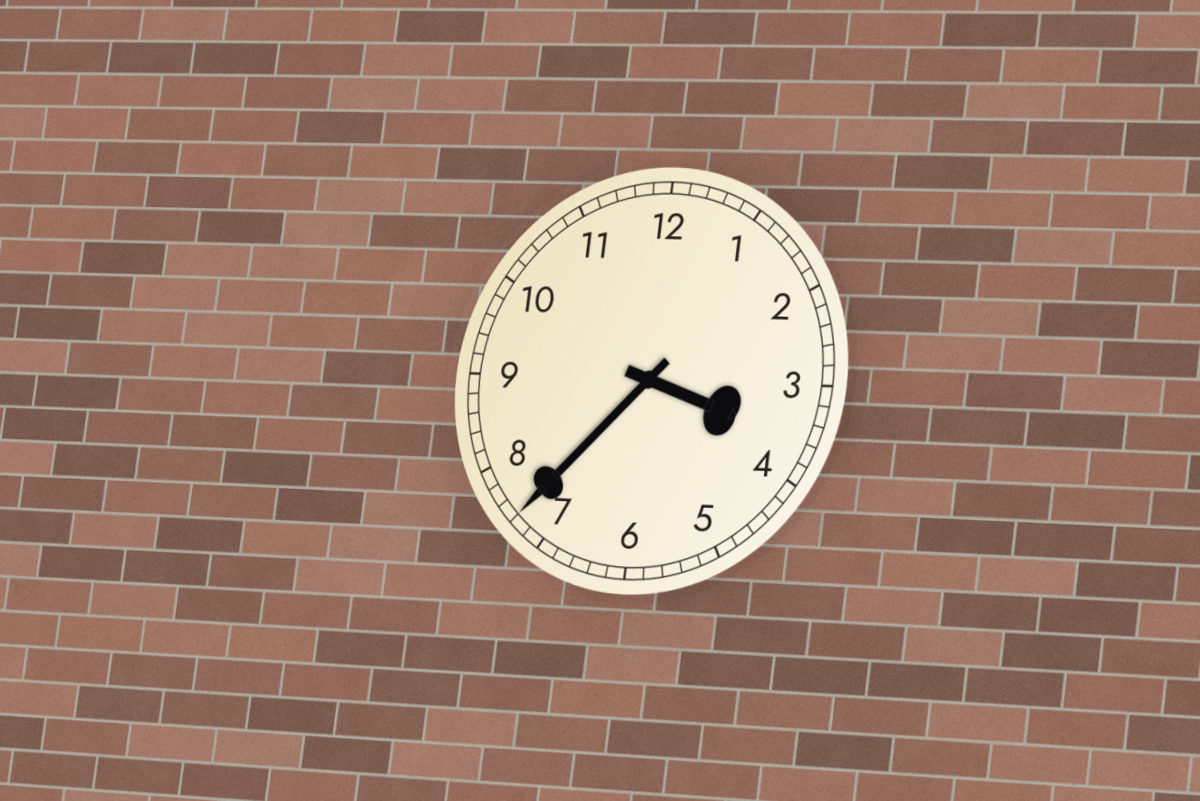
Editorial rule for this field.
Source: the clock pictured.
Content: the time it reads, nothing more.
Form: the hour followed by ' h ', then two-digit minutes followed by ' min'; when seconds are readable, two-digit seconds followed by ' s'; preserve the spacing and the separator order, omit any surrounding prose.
3 h 37 min
